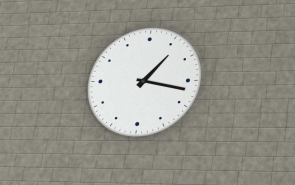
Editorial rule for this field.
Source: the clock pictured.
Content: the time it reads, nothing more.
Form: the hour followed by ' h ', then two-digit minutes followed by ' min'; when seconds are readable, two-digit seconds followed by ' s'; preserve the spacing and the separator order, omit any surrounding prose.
1 h 17 min
